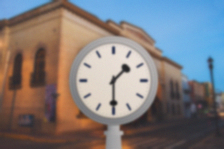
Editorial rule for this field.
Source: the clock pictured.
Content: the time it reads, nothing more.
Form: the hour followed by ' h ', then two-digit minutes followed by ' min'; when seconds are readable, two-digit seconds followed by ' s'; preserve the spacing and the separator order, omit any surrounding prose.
1 h 30 min
